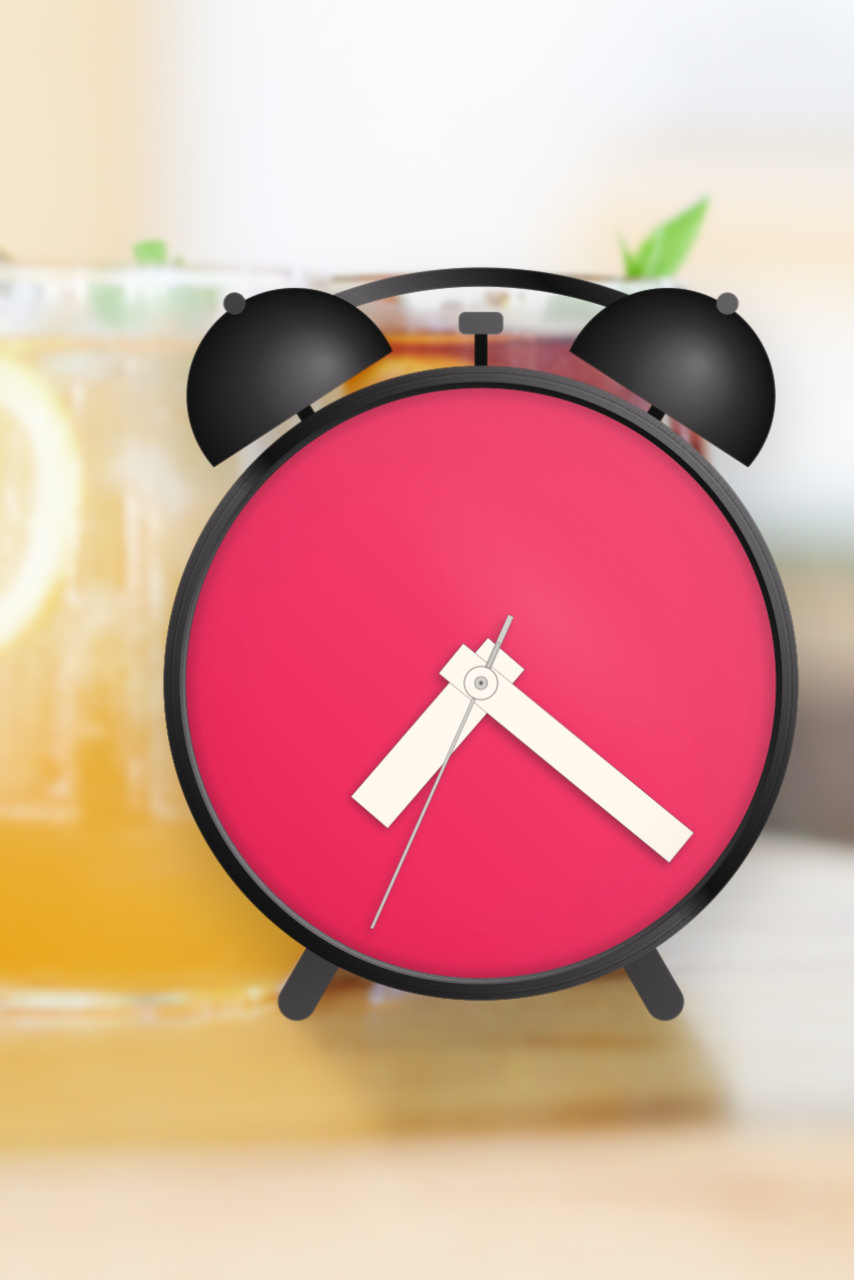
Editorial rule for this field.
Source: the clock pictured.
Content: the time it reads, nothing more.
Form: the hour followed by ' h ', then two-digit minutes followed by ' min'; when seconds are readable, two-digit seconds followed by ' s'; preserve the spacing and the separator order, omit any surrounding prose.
7 h 21 min 34 s
